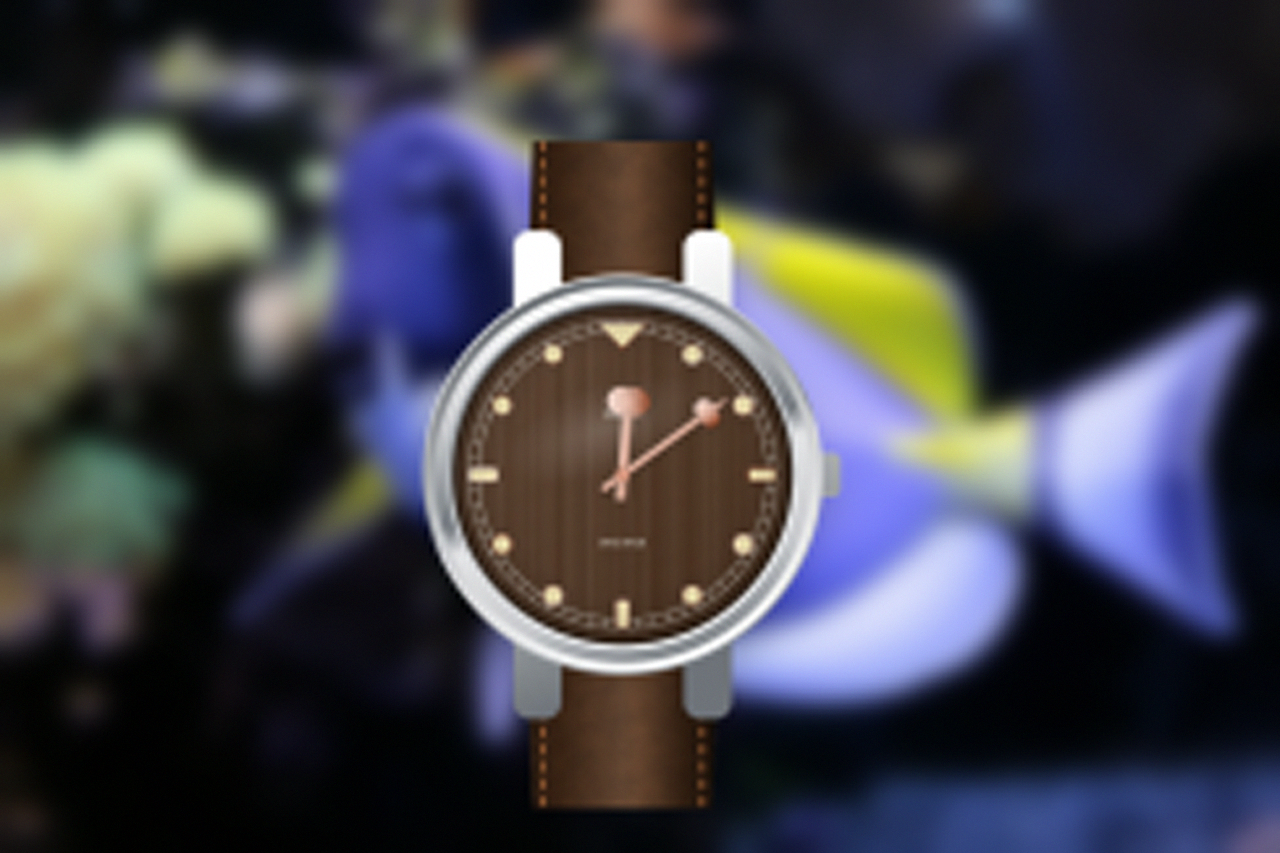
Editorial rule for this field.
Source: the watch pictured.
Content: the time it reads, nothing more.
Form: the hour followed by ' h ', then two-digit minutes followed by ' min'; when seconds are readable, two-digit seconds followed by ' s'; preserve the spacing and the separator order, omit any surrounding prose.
12 h 09 min
